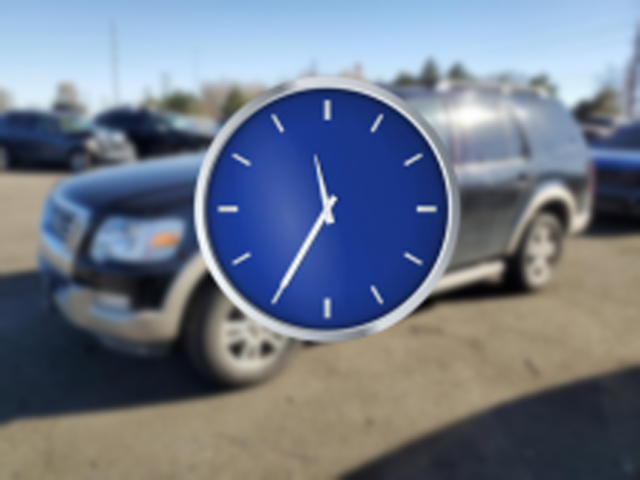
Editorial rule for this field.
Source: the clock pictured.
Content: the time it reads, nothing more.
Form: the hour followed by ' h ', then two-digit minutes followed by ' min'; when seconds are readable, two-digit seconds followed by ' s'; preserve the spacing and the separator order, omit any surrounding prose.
11 h 35 min
